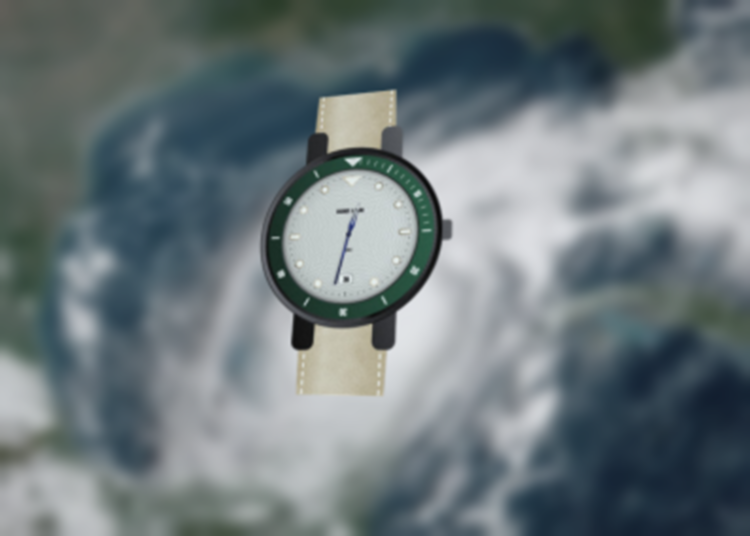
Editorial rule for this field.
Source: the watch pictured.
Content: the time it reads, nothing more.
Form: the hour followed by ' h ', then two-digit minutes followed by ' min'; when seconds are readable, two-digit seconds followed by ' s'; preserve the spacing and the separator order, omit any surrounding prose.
12 h 32 min
